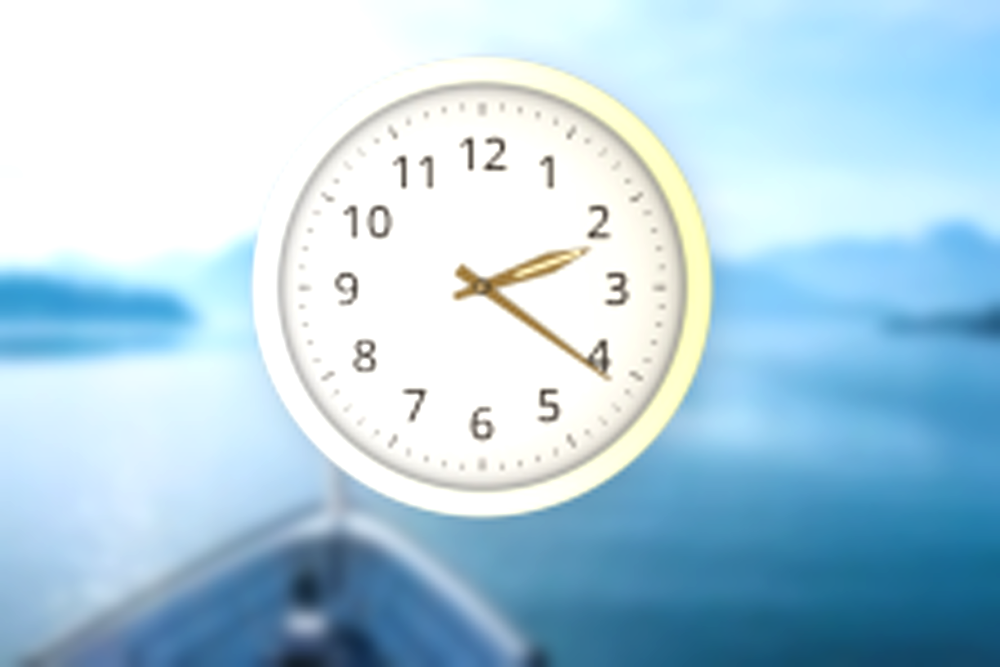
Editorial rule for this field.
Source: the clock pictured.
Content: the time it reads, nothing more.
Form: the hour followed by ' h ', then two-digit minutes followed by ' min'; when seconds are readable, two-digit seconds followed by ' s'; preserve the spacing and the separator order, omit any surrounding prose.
2 h 21 min
